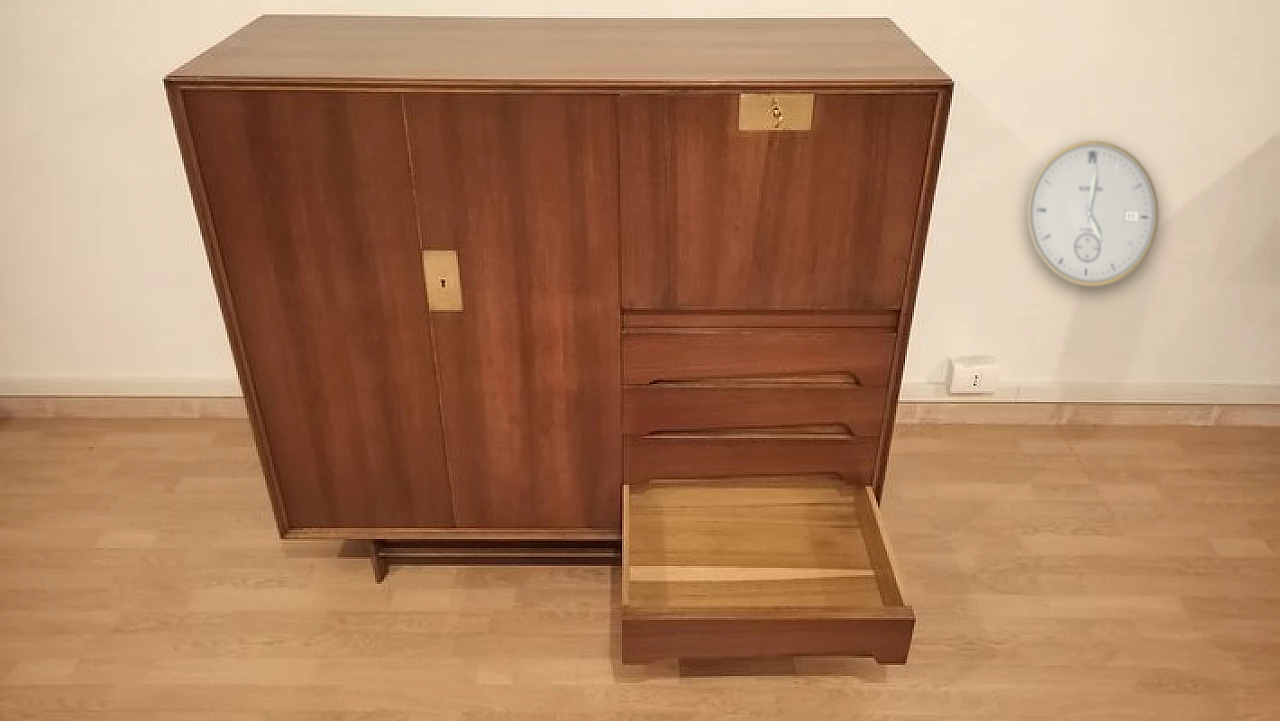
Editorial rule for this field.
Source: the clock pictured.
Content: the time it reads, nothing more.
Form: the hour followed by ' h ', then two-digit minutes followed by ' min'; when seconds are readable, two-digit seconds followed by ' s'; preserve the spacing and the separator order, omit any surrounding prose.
5 h 01 min
